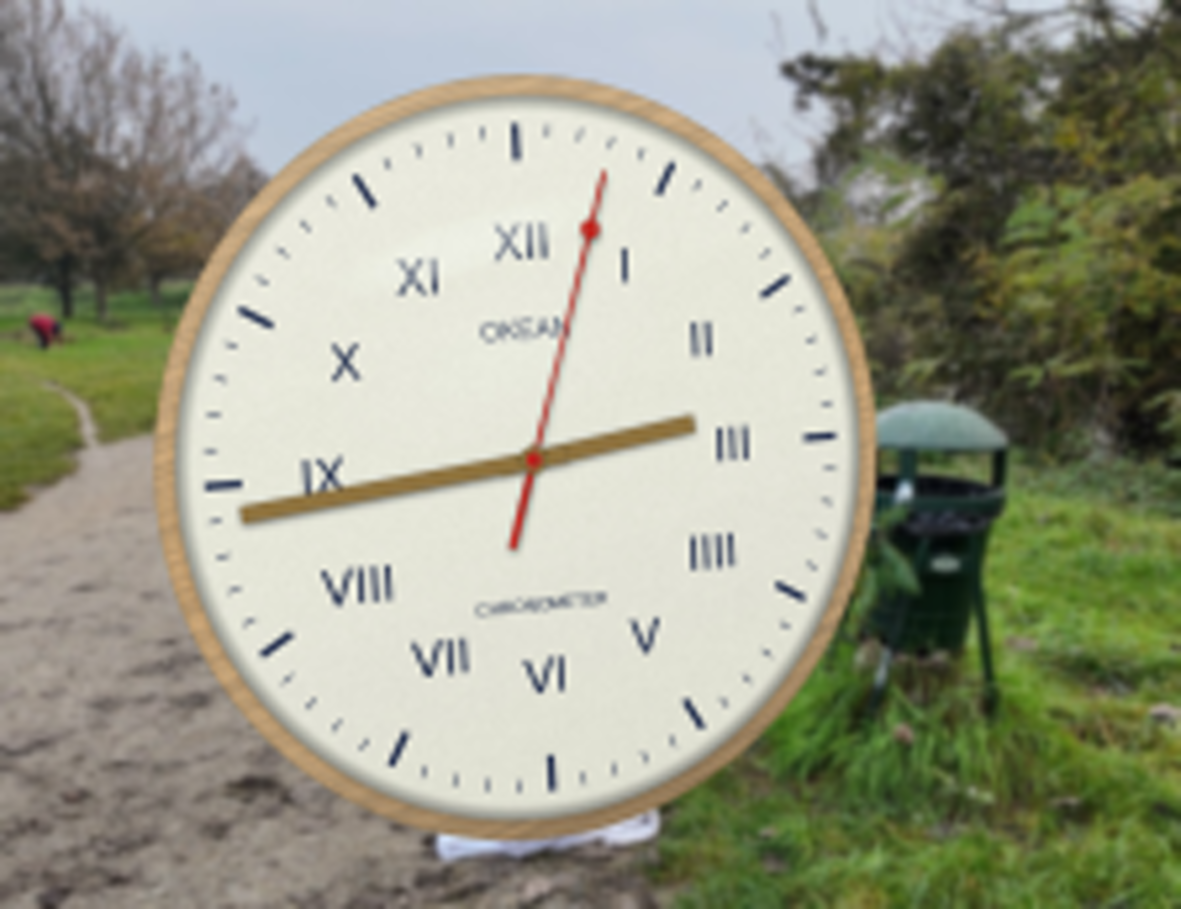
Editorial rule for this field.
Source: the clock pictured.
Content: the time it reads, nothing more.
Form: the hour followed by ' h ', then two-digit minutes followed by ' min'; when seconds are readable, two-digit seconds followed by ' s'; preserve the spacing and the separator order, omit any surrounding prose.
2 h 44 min 03 s
